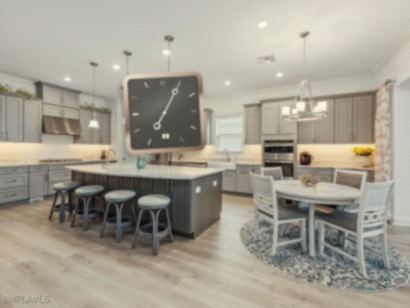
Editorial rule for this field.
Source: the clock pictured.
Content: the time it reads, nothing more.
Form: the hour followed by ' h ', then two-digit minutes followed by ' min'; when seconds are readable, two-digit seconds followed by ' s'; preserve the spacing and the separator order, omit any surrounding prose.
7 h 05 min
